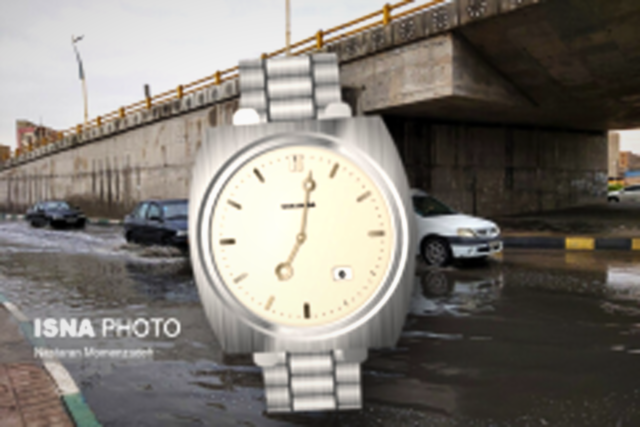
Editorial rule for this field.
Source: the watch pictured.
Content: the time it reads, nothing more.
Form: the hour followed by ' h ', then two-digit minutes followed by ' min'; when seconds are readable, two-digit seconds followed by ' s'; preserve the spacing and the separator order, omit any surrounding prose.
7 h 02 min
